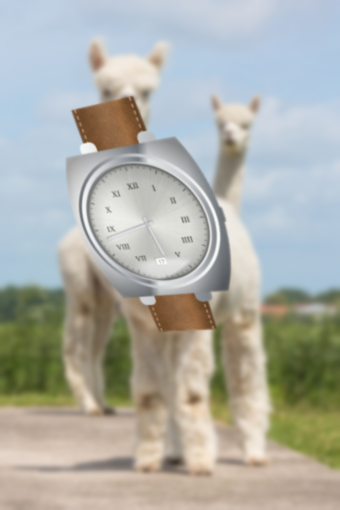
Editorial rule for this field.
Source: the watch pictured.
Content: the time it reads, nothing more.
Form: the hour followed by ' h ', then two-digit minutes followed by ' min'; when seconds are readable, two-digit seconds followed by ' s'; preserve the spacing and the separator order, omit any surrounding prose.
5 h 43 min
